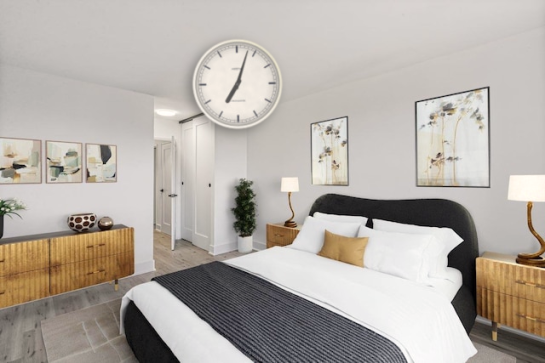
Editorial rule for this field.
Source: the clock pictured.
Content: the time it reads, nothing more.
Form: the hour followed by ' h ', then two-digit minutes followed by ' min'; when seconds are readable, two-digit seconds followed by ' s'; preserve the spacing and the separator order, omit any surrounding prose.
7 h 03 min
